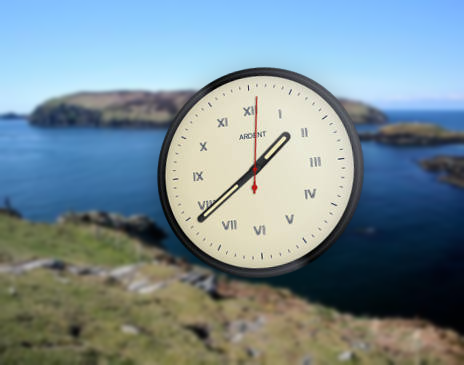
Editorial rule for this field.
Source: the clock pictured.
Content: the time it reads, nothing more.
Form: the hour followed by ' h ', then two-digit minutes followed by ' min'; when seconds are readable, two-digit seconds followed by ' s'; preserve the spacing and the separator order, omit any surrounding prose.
1 h 39 min 01 s
